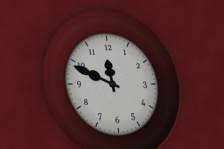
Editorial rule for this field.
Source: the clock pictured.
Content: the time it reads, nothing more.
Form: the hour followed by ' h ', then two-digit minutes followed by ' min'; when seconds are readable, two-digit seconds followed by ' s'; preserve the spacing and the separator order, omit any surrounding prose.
11 h 49 min
